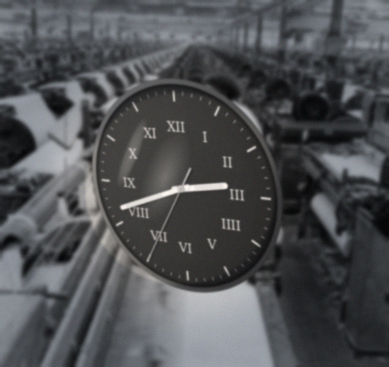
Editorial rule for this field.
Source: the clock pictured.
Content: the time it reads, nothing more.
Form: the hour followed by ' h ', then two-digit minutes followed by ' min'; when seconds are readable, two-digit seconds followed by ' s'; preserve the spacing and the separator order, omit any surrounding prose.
2 h 41 min 35 s
